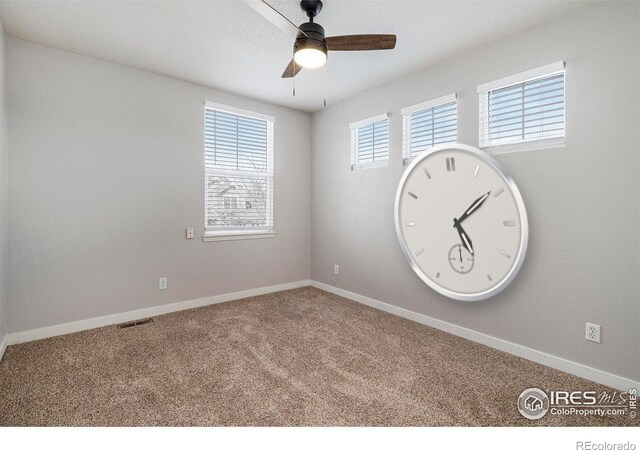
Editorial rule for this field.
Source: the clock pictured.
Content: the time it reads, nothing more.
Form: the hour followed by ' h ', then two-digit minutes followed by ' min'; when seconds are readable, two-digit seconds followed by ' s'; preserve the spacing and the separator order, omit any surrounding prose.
5 h 09 min
